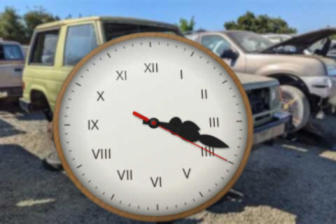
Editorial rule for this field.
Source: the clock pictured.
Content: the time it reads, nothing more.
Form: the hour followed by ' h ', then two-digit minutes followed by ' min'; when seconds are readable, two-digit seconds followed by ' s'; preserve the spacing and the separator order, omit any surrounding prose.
3 h 18 min 20 s
